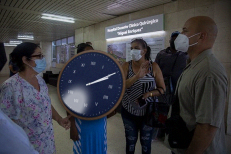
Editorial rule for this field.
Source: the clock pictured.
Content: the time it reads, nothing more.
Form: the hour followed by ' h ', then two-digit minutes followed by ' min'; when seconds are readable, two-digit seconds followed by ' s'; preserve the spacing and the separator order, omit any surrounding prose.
2 h 10 min
